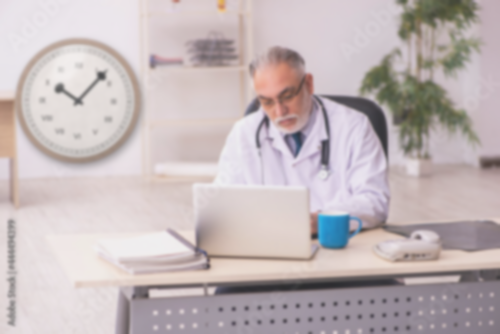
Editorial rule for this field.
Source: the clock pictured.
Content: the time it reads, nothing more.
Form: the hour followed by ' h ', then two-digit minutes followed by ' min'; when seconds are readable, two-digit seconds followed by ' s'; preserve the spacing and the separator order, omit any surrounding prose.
10 h 07 min
